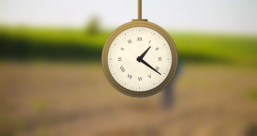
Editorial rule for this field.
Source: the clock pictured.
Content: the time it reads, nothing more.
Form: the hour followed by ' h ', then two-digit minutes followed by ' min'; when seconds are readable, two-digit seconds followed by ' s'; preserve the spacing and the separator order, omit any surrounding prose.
1 h 21 min
